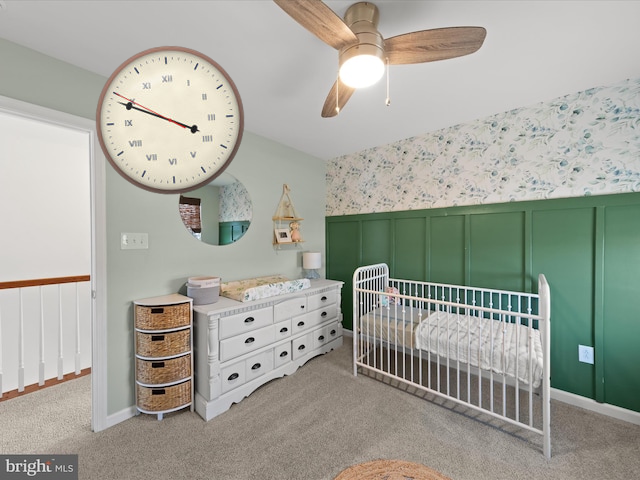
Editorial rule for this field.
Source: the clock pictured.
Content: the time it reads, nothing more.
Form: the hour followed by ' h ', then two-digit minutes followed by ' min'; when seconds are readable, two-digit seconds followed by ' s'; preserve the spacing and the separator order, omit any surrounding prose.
3 h 48 min 50 s
